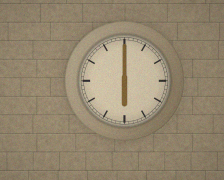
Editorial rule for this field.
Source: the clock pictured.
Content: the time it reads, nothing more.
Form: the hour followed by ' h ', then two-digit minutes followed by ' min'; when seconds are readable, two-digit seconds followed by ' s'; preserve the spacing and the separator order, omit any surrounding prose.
6 h 00 min
